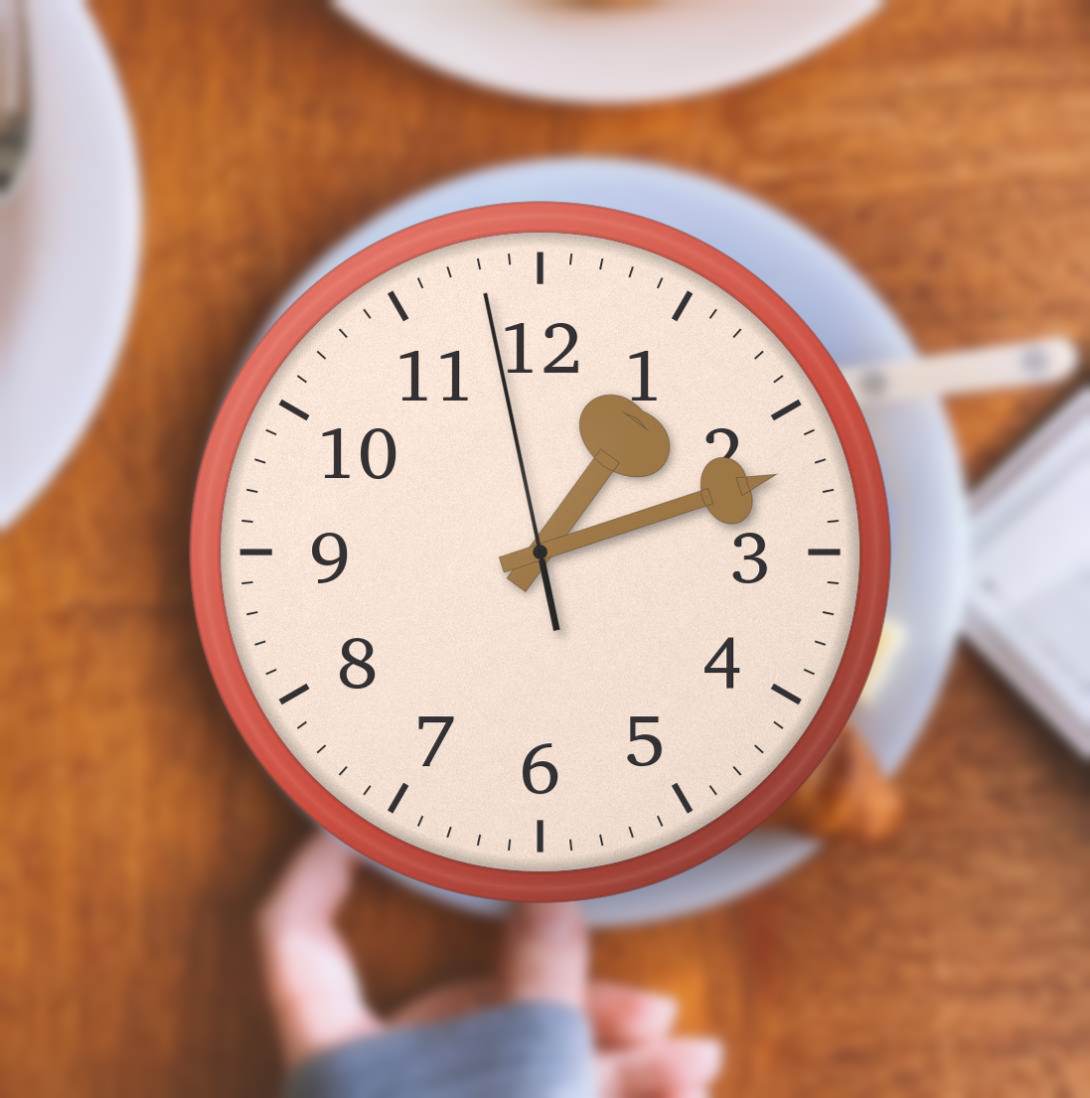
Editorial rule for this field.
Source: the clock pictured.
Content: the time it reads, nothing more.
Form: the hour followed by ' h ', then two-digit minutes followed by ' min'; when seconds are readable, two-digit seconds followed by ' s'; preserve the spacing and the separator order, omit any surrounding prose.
1 h 11 min 58 s
